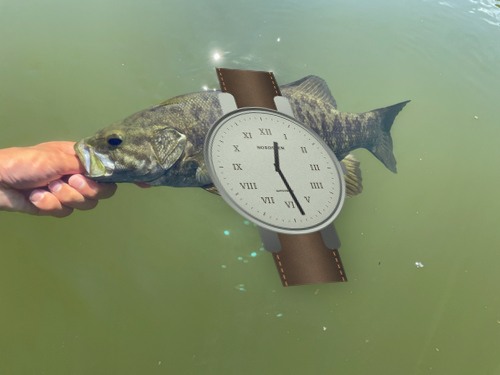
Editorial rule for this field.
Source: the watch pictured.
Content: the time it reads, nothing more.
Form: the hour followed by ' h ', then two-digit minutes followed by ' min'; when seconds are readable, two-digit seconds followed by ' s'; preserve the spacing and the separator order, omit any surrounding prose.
12 h 28 min
